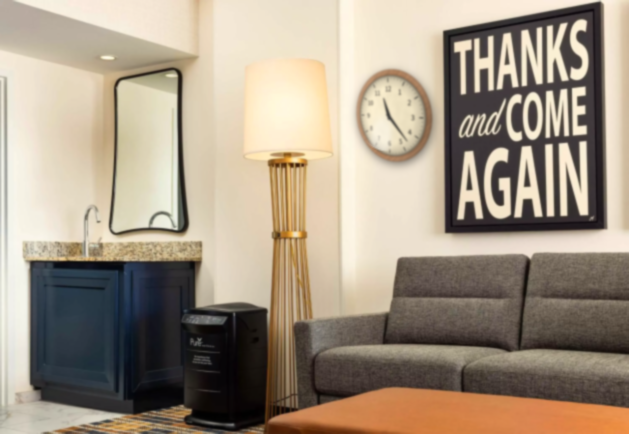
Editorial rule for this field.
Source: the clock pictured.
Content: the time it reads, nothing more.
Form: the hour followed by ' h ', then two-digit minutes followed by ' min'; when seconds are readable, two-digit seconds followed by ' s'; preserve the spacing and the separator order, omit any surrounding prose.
11 h 23 min
